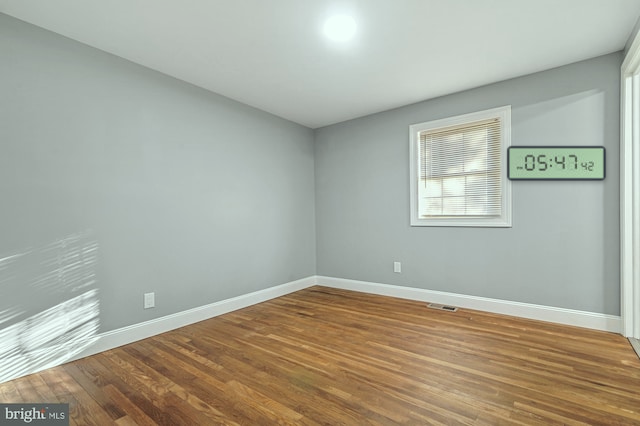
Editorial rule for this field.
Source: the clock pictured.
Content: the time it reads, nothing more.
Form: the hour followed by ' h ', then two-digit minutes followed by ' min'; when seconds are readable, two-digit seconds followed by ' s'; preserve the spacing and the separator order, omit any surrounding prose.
5 h 47 min 42 s
